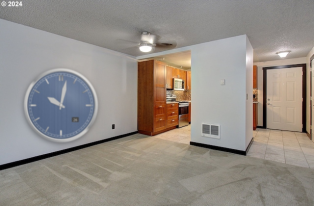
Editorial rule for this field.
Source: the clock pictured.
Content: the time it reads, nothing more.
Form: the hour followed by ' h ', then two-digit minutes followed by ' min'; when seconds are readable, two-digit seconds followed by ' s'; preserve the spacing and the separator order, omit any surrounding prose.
10 h 02 min
